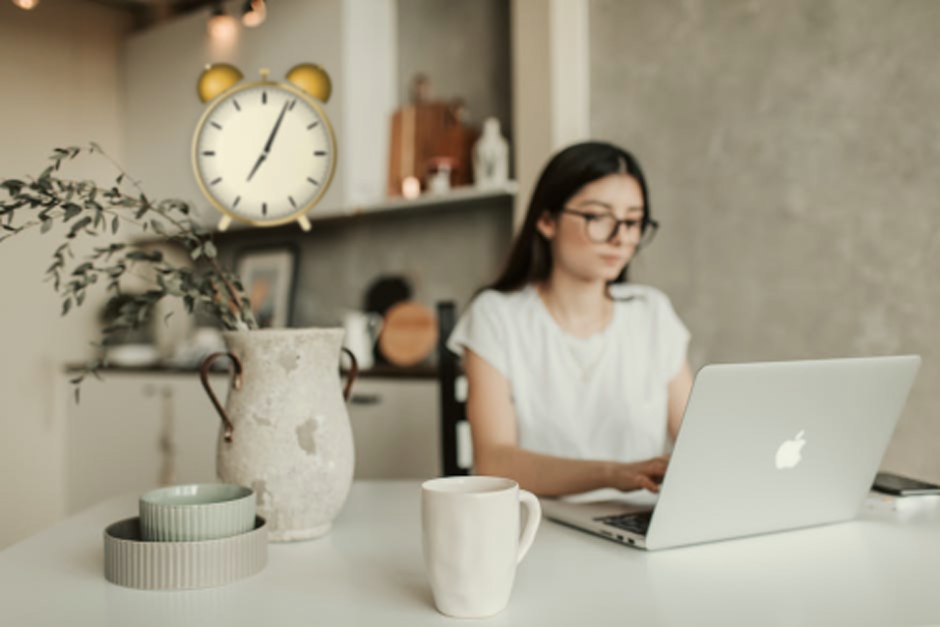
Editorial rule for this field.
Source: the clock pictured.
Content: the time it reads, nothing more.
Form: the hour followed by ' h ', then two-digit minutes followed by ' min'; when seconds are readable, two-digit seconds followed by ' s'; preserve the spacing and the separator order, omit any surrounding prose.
7 h 04 min
